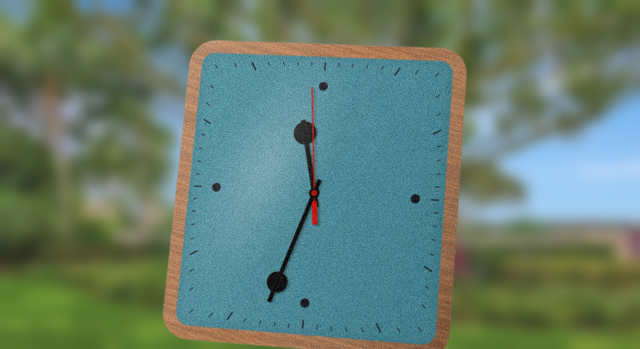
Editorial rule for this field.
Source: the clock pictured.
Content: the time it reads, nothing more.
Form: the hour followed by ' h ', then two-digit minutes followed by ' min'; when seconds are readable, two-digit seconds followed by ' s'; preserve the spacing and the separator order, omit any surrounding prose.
11 h 32 min 59 s
